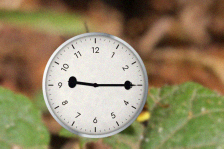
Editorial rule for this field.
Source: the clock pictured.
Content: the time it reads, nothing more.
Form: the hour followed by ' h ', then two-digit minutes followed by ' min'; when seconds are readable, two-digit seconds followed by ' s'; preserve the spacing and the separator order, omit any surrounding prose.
9 h 15 min
